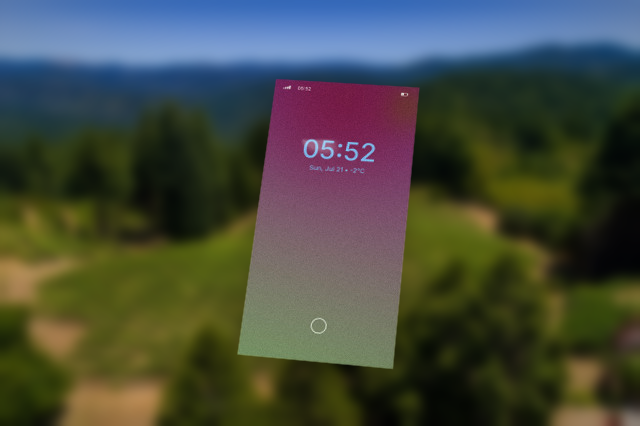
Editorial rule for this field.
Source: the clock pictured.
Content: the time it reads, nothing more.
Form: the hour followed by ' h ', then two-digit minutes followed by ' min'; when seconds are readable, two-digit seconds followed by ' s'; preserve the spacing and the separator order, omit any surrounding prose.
5 h 52 min
